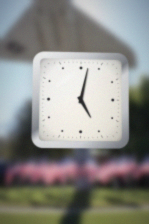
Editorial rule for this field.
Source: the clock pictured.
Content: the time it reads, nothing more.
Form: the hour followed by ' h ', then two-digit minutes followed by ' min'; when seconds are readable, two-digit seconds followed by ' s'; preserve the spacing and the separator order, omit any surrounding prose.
5 h 02 min
